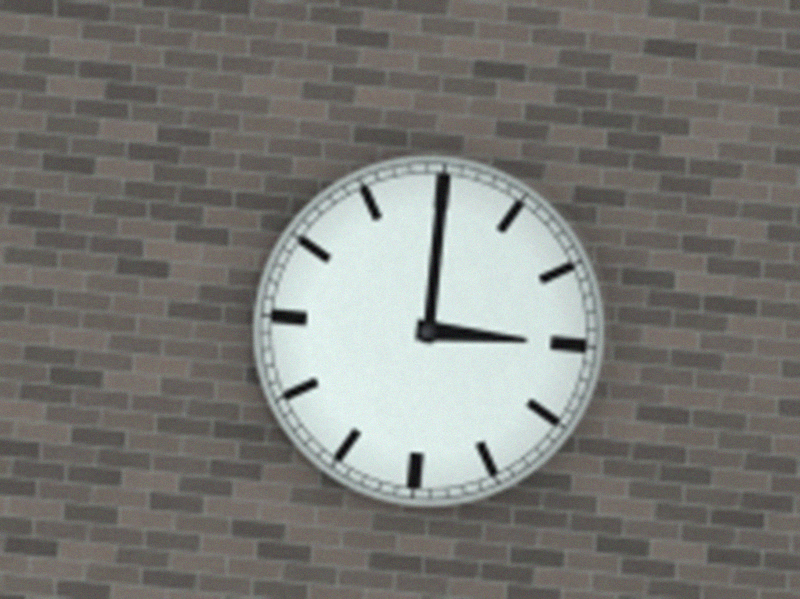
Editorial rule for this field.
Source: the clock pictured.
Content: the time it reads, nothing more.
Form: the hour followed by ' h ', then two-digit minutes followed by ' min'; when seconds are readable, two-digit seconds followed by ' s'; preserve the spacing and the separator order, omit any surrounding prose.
3 h 00 min
